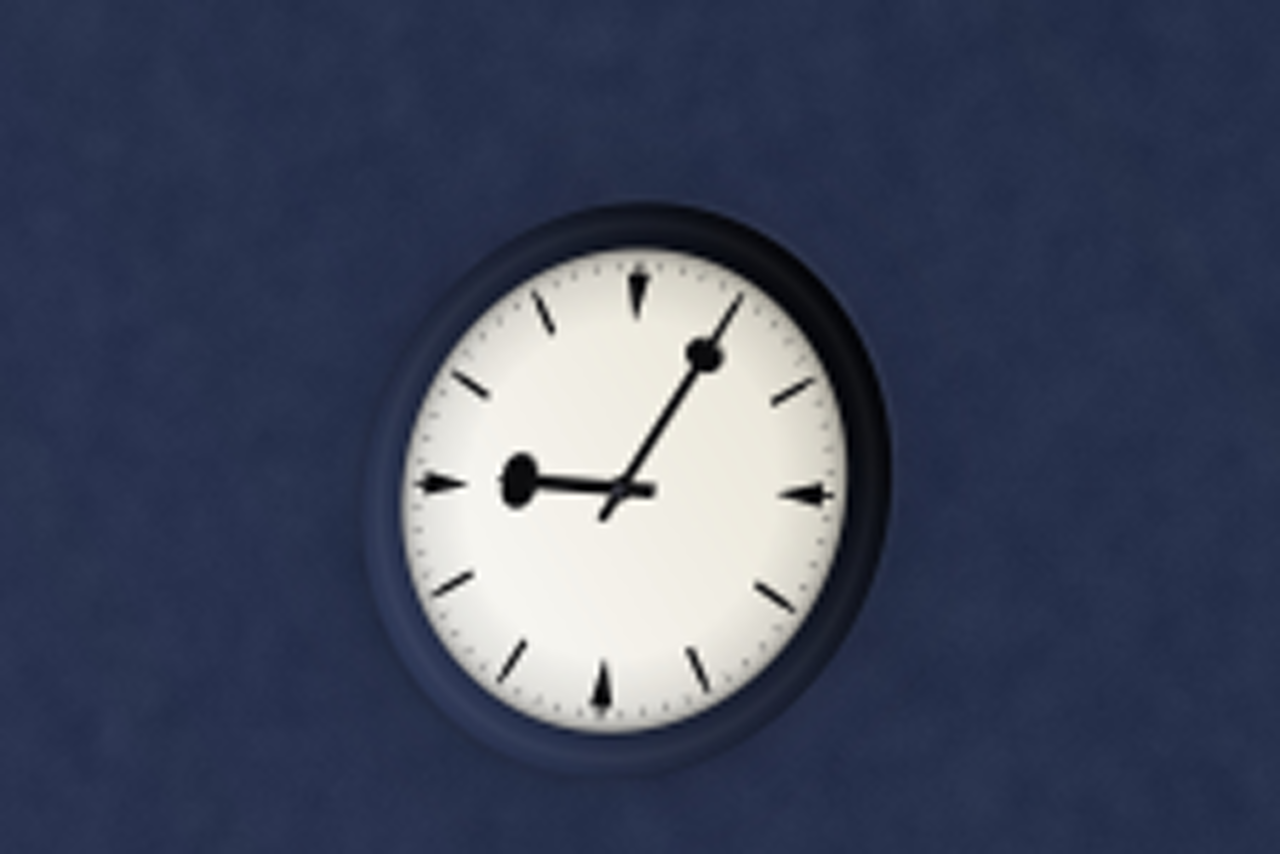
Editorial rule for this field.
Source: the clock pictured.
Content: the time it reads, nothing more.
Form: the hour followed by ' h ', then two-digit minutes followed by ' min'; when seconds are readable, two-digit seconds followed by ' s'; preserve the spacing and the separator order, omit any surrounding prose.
9 h 05 min
